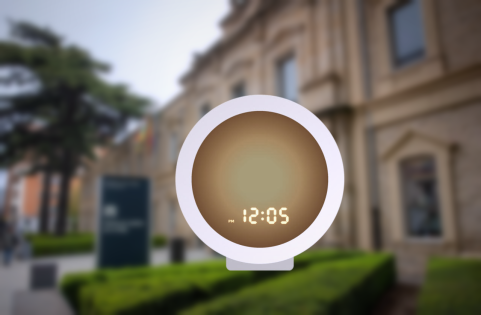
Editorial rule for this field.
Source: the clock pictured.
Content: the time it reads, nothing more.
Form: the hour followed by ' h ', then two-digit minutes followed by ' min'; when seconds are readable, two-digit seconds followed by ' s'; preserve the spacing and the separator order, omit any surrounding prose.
12 h 05 min
